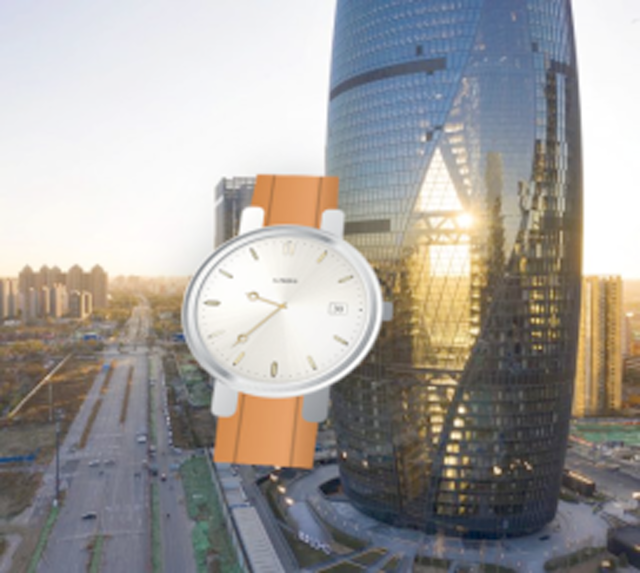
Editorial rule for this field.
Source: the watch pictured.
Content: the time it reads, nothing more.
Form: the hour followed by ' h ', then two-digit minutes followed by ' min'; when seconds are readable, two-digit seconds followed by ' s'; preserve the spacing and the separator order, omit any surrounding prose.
9 h 37 min
